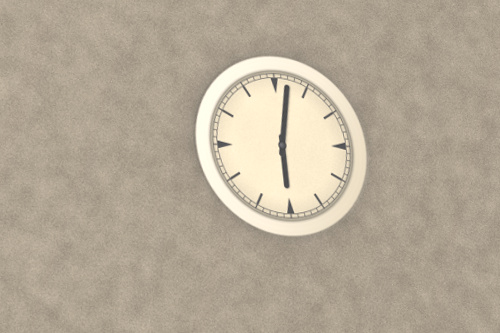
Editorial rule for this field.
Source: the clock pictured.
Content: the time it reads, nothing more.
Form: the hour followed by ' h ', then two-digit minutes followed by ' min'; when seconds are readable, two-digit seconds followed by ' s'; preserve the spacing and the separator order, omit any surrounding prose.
6 h 02 min
